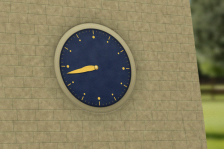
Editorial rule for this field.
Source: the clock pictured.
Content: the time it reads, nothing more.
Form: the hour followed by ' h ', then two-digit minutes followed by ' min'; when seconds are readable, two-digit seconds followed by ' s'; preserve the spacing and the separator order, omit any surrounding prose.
8 h 43 min
